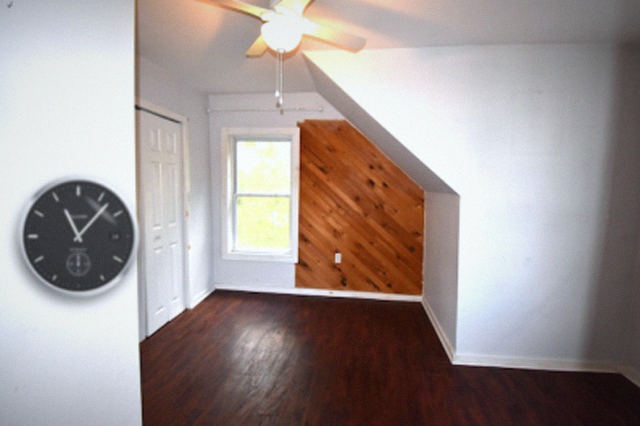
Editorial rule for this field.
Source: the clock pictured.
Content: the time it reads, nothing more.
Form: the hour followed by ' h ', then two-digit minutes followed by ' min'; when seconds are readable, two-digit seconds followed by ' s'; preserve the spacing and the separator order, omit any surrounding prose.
11 h 07 min
